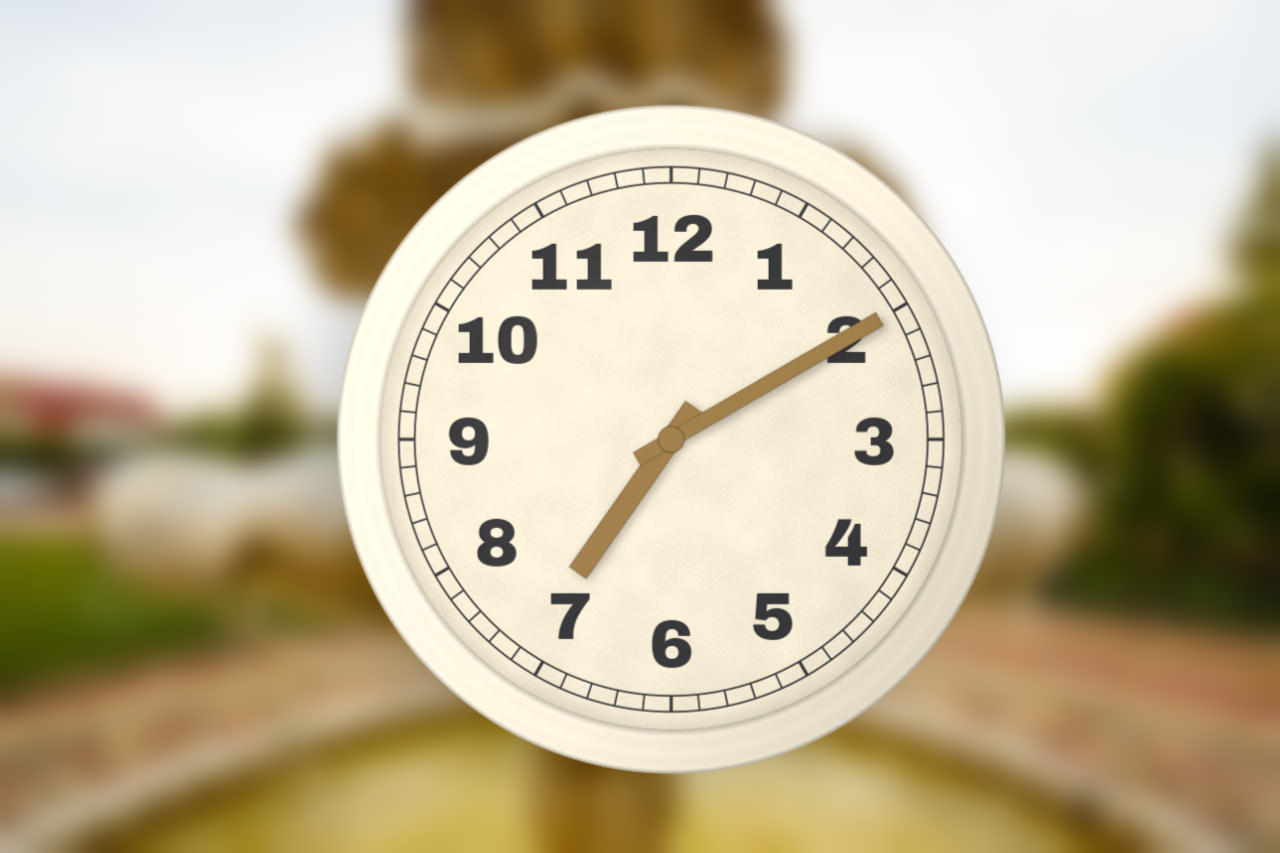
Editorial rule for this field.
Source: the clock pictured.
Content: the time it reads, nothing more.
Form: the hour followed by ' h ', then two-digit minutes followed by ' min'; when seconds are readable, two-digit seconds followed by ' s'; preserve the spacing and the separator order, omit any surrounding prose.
7 h 10 min
